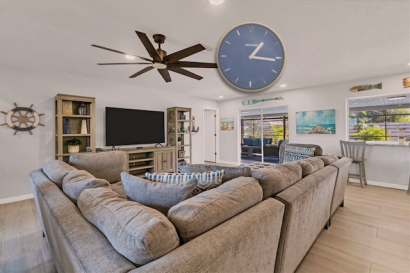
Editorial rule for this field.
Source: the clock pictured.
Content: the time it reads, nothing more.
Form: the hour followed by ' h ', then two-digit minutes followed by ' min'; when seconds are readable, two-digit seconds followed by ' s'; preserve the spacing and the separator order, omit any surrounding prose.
1 h 16 min
